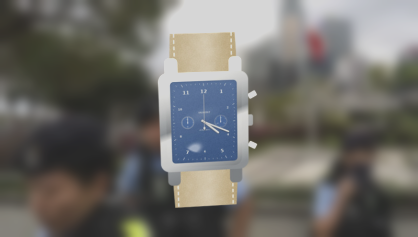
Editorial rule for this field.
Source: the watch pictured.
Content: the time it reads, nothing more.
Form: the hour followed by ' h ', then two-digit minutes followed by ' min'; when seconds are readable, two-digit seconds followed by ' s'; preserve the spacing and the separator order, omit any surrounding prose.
4 h 19 min
